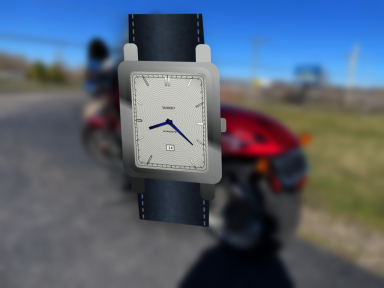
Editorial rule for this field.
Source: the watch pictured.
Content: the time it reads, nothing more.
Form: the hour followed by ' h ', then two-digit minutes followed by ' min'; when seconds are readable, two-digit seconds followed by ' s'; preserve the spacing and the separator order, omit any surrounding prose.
8 h 22 min
